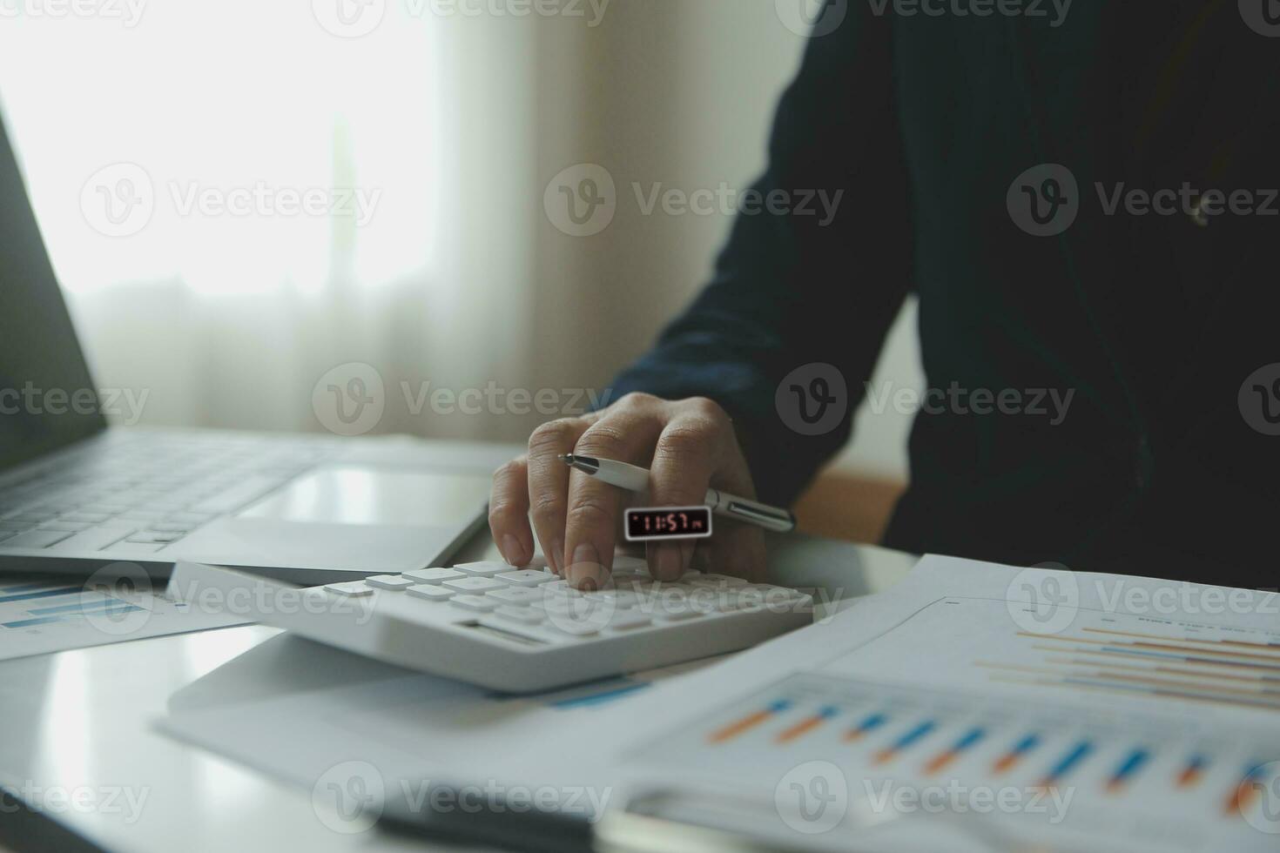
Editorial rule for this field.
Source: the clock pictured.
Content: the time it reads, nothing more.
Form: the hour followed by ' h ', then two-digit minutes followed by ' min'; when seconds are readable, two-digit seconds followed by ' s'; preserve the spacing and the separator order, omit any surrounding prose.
11 h 57 min
